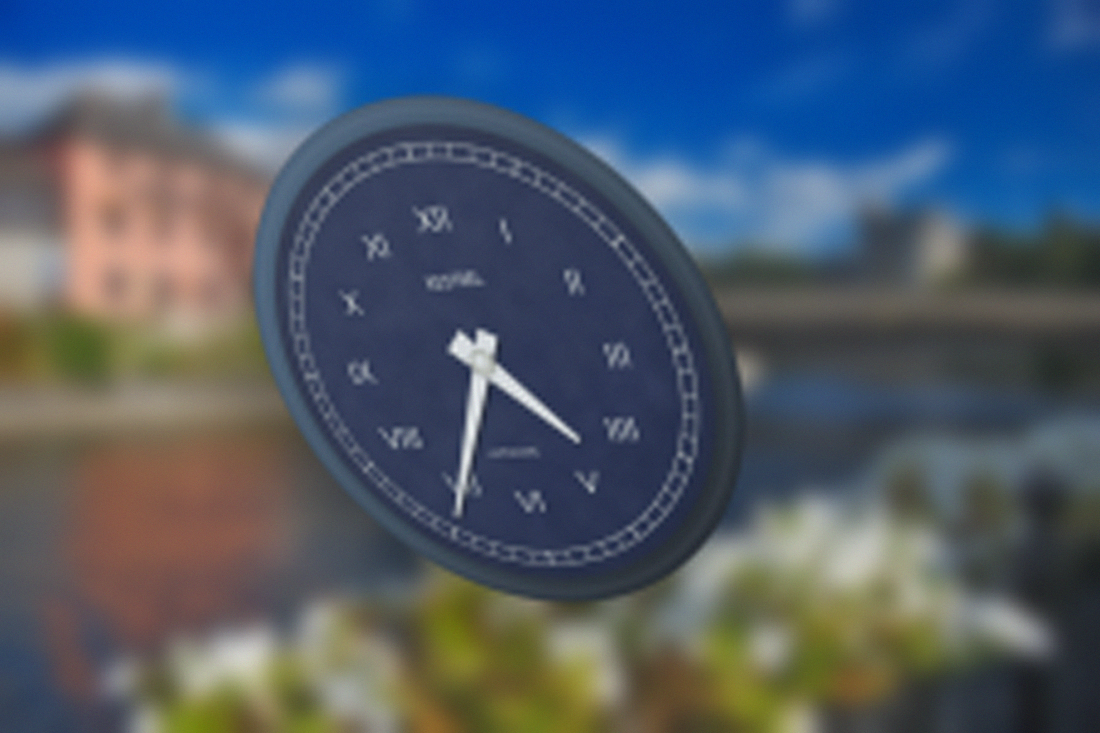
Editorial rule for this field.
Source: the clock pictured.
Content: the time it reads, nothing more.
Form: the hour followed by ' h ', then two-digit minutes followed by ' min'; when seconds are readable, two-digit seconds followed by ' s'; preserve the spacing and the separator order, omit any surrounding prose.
4 h 35 min
